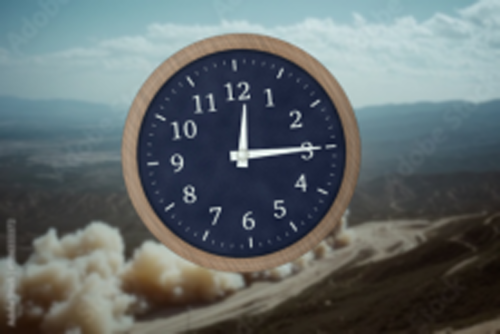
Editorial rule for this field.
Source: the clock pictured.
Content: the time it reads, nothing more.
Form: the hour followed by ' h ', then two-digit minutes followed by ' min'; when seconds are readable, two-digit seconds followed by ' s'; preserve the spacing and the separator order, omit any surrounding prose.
12 h 15 min
